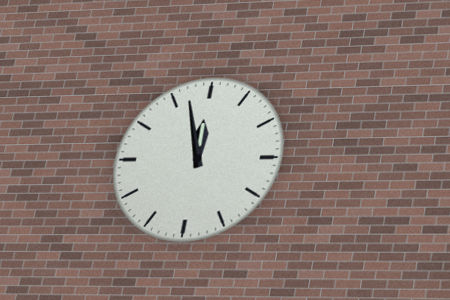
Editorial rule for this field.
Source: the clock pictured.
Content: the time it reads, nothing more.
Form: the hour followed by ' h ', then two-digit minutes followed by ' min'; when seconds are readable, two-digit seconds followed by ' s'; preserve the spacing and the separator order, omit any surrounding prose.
11 h 57 min
